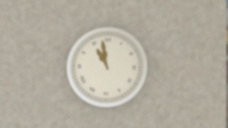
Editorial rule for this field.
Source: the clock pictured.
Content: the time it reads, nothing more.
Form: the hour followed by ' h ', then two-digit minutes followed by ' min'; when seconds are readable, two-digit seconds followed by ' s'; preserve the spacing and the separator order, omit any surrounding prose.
10 h 58 min
